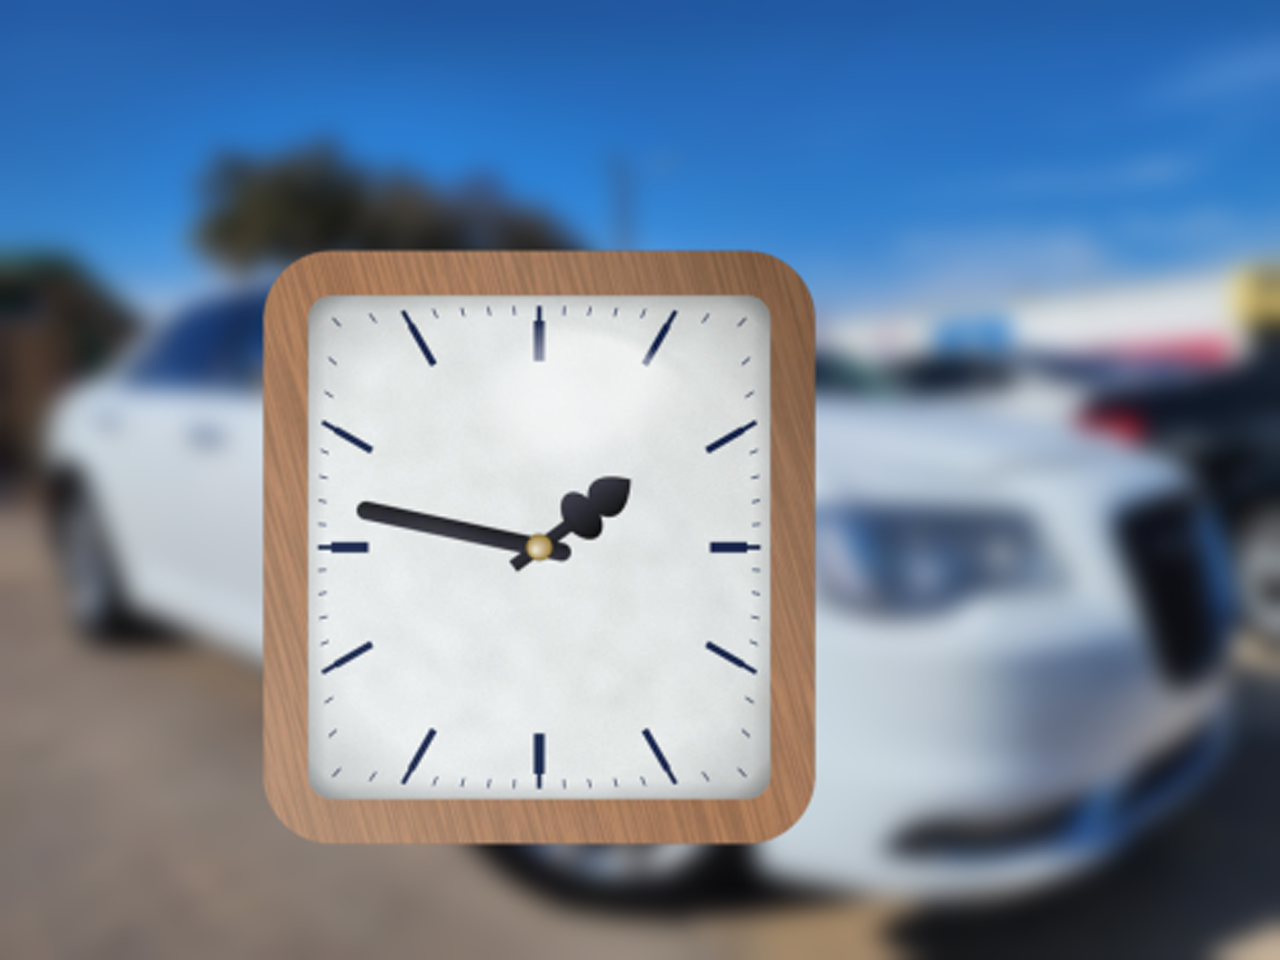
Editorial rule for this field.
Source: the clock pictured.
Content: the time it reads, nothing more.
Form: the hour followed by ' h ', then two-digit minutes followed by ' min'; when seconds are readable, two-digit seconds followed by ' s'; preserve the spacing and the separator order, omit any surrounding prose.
1 h 47 min
